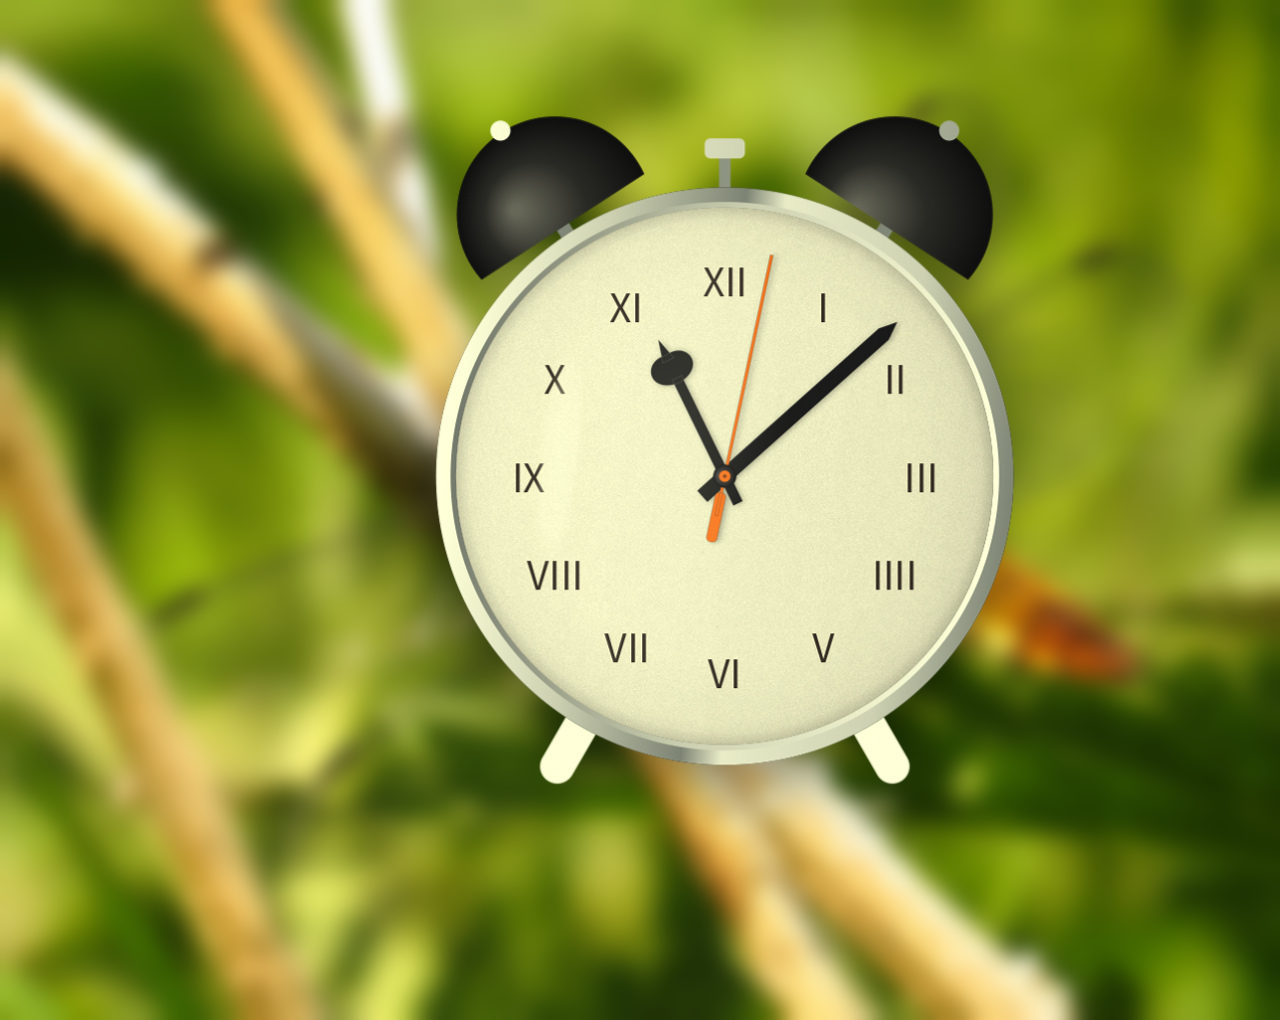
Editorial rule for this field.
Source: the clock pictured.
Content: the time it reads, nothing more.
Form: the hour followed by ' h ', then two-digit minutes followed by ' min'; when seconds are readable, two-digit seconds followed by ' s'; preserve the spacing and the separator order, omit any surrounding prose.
11 h 08 min 02 s
